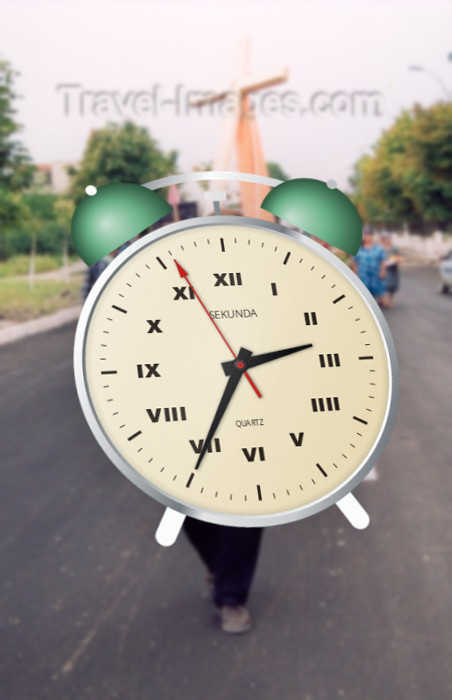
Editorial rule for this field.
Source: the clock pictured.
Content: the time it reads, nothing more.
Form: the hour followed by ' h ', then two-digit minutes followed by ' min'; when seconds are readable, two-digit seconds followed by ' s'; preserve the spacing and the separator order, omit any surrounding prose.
2 h 34 min 56 s
